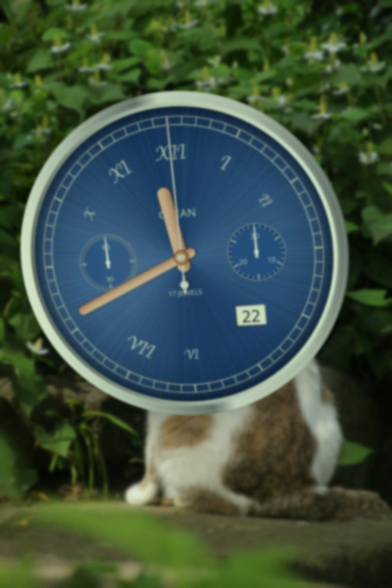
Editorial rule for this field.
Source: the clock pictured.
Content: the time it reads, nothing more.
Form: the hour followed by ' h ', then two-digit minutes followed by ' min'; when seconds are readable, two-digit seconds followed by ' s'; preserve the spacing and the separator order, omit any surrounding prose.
11 h 41 min
